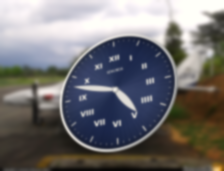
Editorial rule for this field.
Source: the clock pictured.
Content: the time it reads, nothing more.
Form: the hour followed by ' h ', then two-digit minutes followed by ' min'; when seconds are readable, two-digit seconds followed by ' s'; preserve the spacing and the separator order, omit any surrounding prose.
4 h 48 min
